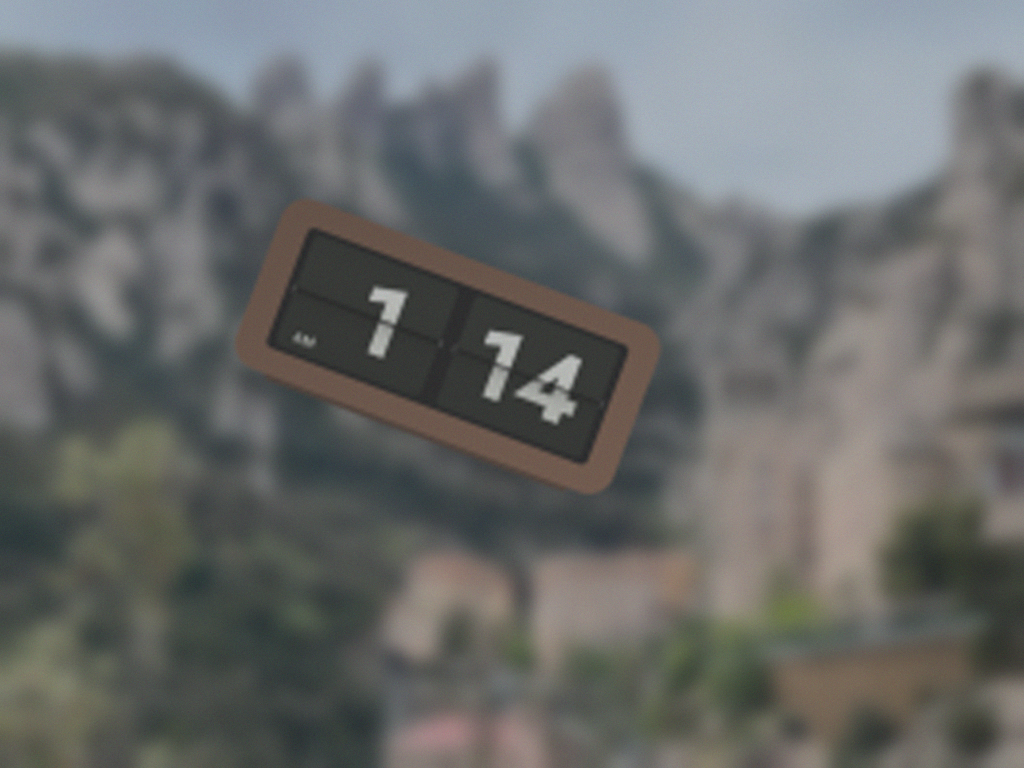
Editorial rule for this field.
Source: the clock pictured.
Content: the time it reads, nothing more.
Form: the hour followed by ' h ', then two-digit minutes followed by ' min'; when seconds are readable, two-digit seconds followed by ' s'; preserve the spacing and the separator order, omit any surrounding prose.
1 h 14 min
